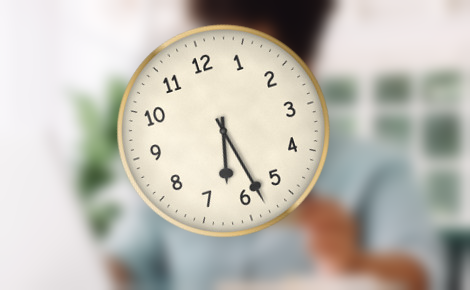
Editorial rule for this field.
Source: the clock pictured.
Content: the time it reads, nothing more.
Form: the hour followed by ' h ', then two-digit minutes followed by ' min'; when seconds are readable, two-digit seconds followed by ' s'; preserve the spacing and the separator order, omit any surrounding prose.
6 h 28 min
